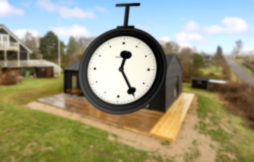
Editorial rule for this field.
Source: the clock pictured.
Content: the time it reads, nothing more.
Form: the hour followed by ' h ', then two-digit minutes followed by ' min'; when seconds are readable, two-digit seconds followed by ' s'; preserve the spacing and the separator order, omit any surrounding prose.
12 h 25 min
